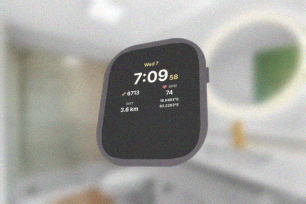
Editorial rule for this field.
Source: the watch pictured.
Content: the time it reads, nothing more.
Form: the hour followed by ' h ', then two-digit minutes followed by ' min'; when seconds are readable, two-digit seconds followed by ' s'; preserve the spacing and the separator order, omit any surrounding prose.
7 h 09 min
